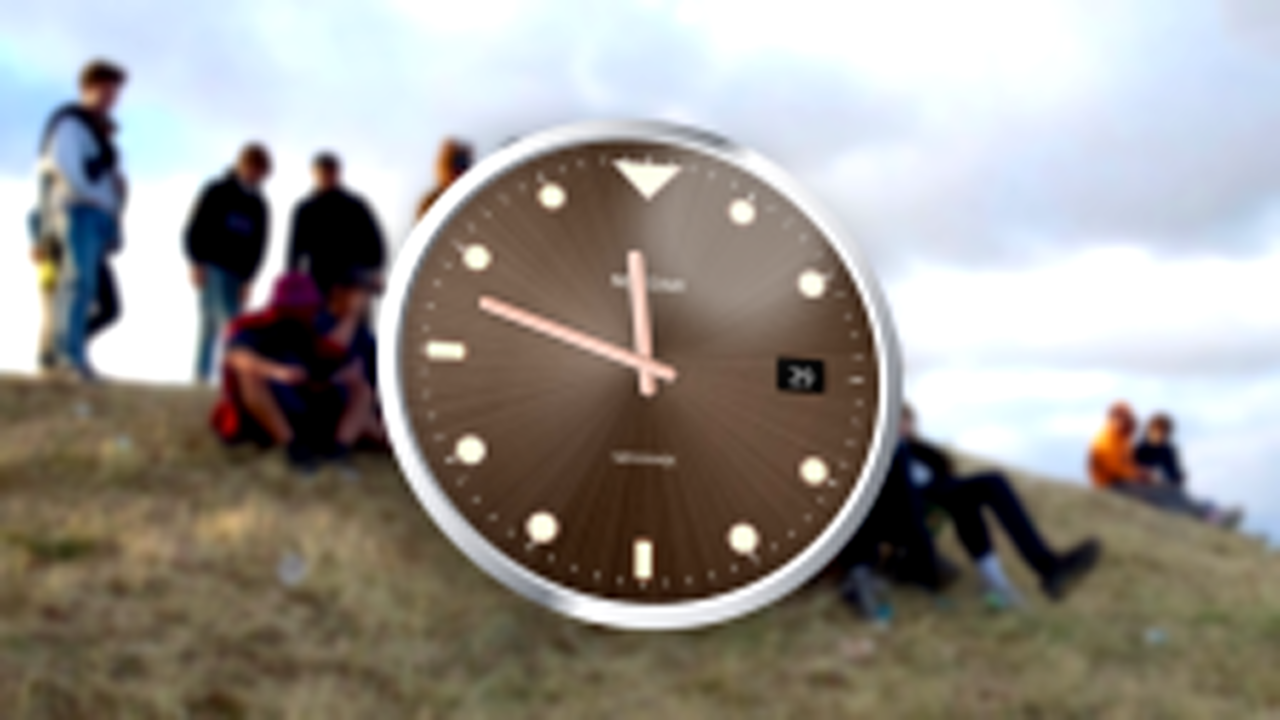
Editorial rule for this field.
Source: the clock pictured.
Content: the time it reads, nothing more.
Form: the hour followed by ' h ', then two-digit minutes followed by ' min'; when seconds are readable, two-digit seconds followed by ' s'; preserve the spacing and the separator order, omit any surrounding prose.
11 h 48 min
